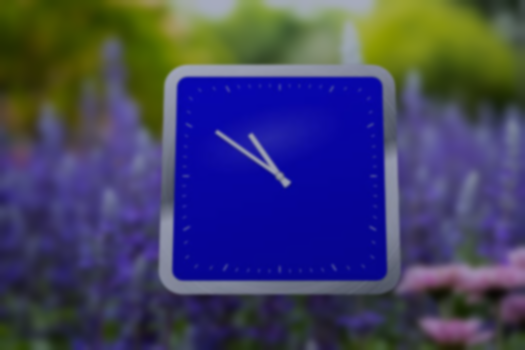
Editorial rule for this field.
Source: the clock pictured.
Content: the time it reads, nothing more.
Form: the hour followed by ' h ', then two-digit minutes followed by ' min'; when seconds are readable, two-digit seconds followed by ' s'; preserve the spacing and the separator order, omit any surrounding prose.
10 h 51 min
